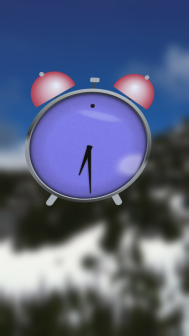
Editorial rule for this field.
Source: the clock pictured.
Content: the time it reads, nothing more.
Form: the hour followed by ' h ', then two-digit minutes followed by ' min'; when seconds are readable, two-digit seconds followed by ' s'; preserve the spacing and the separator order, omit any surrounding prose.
6 h 29 min
